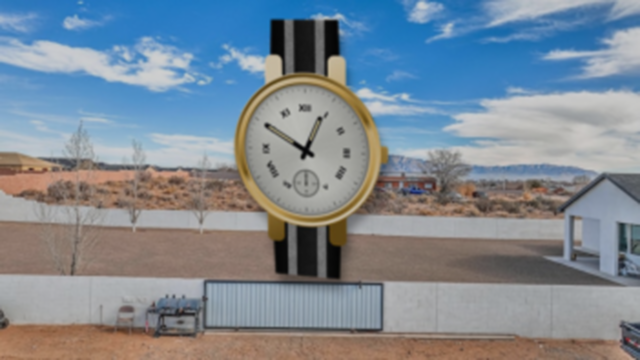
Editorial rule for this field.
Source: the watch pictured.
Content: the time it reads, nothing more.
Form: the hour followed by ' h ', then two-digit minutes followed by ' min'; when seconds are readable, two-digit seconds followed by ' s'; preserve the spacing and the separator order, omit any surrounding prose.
12 h 50 min
